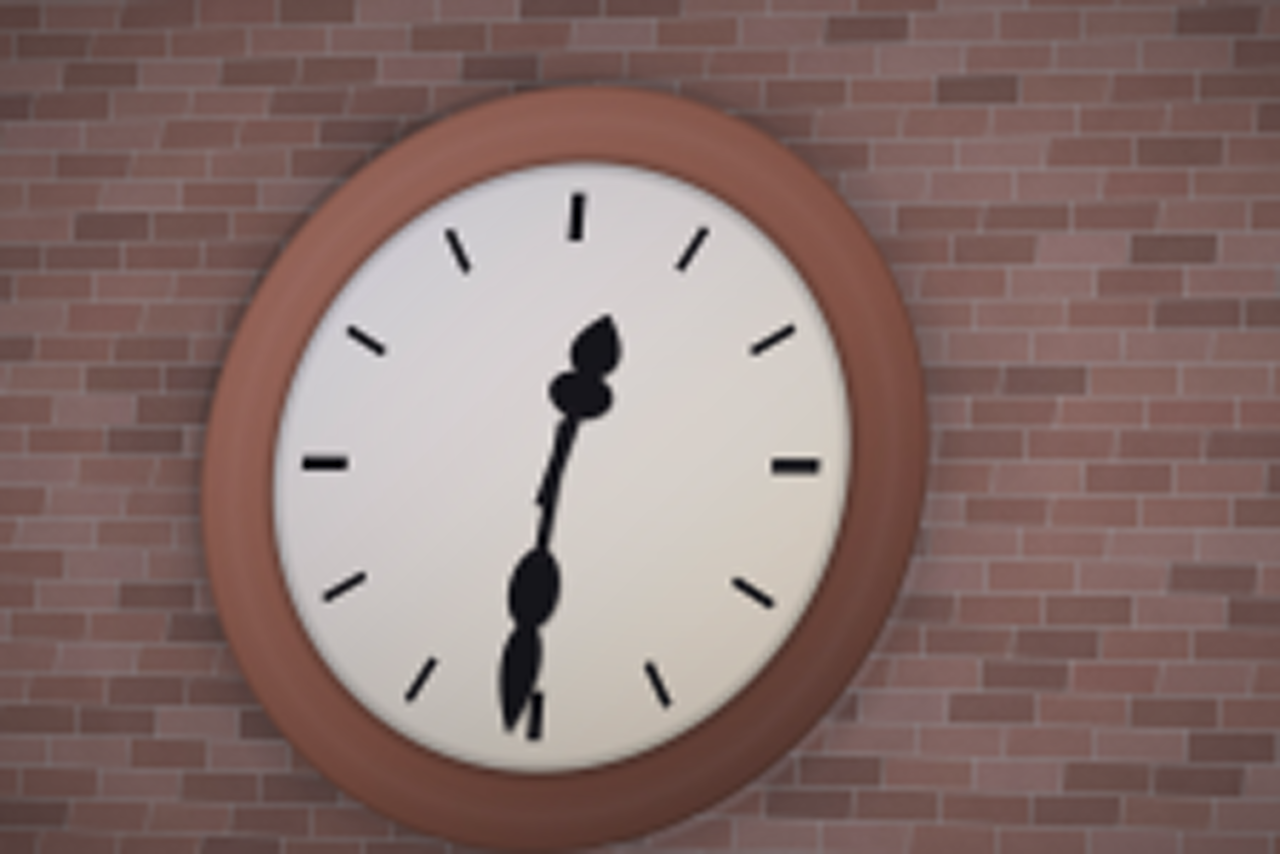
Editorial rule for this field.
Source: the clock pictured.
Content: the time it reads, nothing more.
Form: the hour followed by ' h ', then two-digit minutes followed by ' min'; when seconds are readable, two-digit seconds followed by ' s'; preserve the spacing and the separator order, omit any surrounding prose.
12 h 31 min
